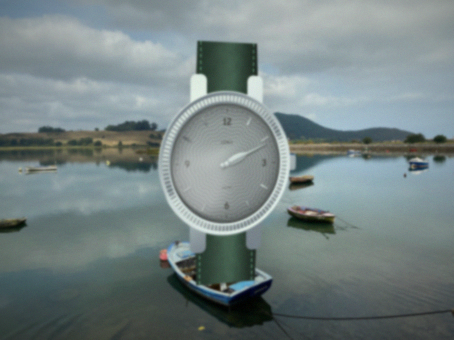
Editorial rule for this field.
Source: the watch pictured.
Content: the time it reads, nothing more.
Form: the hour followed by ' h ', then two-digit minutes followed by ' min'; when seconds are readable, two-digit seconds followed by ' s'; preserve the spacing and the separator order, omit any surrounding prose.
2 h 11 min
